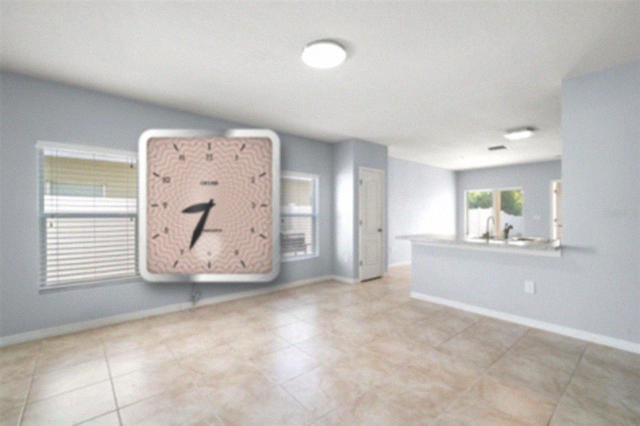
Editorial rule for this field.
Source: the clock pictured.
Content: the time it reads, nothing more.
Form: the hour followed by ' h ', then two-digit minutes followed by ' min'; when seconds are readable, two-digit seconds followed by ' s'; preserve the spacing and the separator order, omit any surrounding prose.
8 h 34 min
